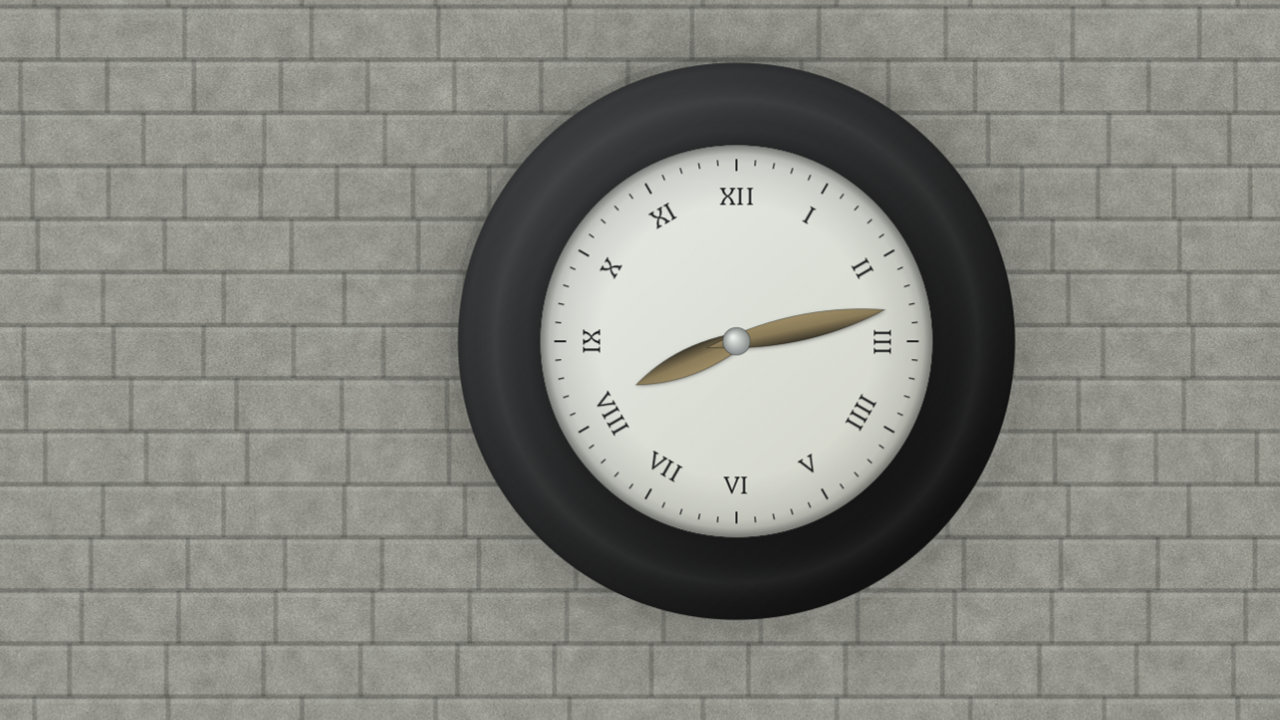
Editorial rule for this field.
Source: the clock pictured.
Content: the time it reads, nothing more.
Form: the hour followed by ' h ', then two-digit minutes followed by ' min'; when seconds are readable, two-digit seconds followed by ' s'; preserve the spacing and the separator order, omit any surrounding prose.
8 h 13 min
